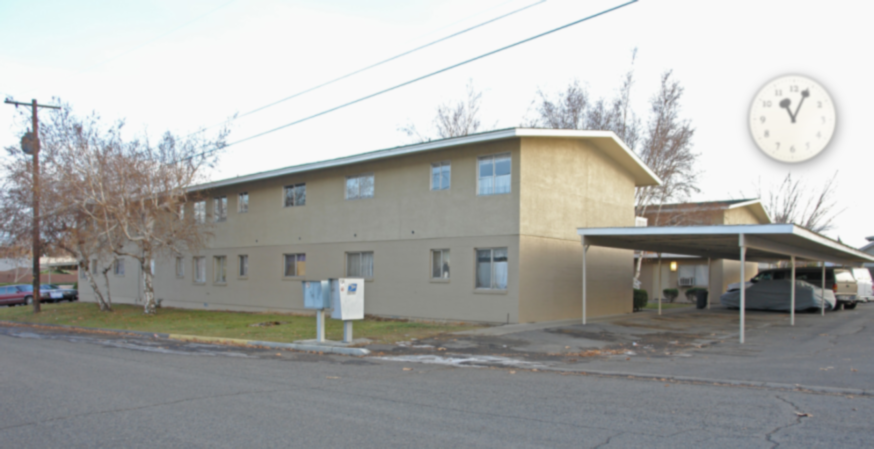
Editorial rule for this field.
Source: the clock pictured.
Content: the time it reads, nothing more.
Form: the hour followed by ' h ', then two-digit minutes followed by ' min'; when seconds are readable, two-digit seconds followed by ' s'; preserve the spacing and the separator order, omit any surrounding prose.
11 h 04 min
